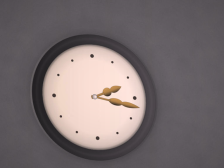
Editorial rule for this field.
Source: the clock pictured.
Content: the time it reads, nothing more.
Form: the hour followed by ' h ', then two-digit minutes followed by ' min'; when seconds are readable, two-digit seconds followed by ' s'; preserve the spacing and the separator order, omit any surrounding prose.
2 h 17 min
